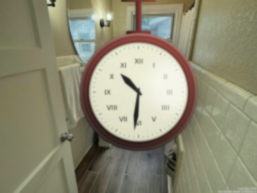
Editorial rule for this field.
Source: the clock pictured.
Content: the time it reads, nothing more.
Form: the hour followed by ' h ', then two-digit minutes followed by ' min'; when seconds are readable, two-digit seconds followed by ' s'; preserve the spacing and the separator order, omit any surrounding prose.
10 h 31 min
